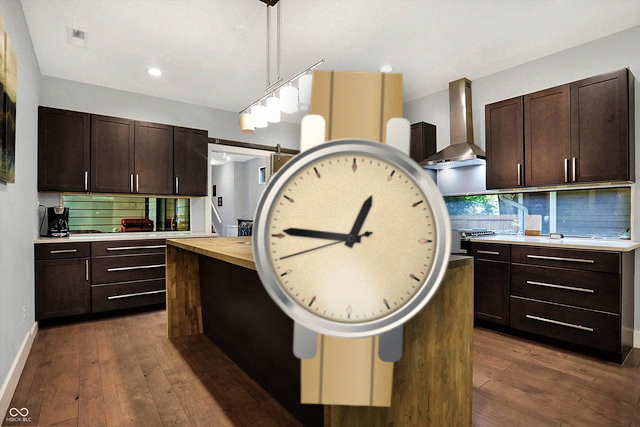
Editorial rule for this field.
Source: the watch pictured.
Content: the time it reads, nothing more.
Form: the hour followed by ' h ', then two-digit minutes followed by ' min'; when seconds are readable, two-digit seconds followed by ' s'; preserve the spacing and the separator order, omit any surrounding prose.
12 h 45 min 42 s
